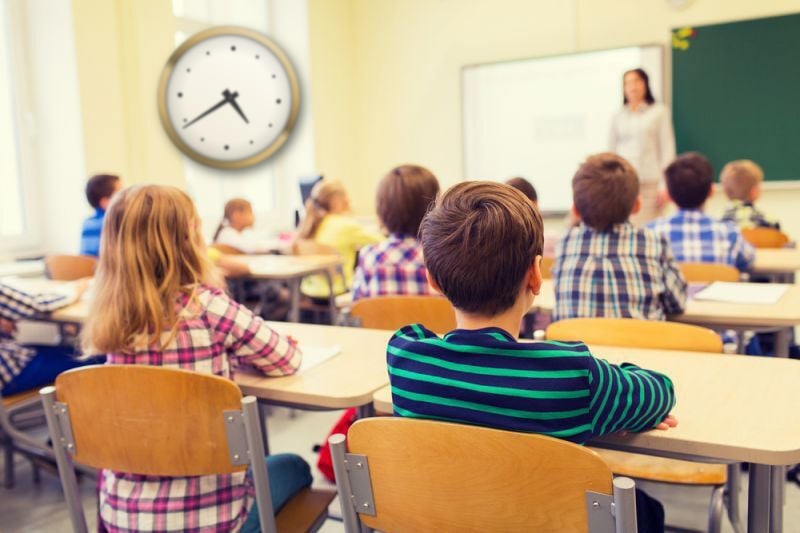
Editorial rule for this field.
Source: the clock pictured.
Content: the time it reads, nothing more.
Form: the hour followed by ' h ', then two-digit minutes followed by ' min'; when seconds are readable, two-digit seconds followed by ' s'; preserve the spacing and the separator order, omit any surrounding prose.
4 h 39 min
